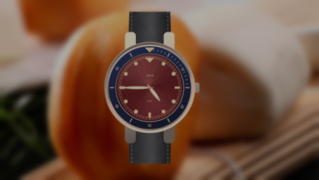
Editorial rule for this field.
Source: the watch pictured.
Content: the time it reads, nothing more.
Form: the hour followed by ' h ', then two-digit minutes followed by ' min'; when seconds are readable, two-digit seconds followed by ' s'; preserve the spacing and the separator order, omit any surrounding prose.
4 h 45 min
